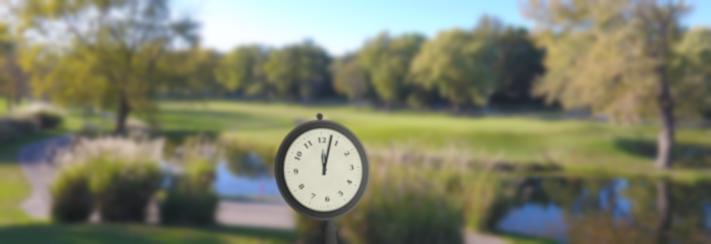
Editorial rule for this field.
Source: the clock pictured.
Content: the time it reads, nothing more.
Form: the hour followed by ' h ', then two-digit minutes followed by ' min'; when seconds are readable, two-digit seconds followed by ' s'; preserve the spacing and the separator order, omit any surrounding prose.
12 h 03 min
